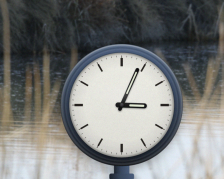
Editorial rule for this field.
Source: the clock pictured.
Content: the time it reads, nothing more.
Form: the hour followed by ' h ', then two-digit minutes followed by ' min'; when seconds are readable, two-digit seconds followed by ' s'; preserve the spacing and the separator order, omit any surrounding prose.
3 h 04 min
